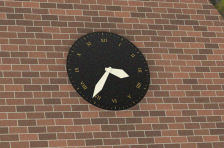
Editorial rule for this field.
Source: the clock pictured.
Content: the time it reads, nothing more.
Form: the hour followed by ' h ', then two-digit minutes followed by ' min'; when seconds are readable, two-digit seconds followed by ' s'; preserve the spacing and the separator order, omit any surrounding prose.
3 h 36 min
